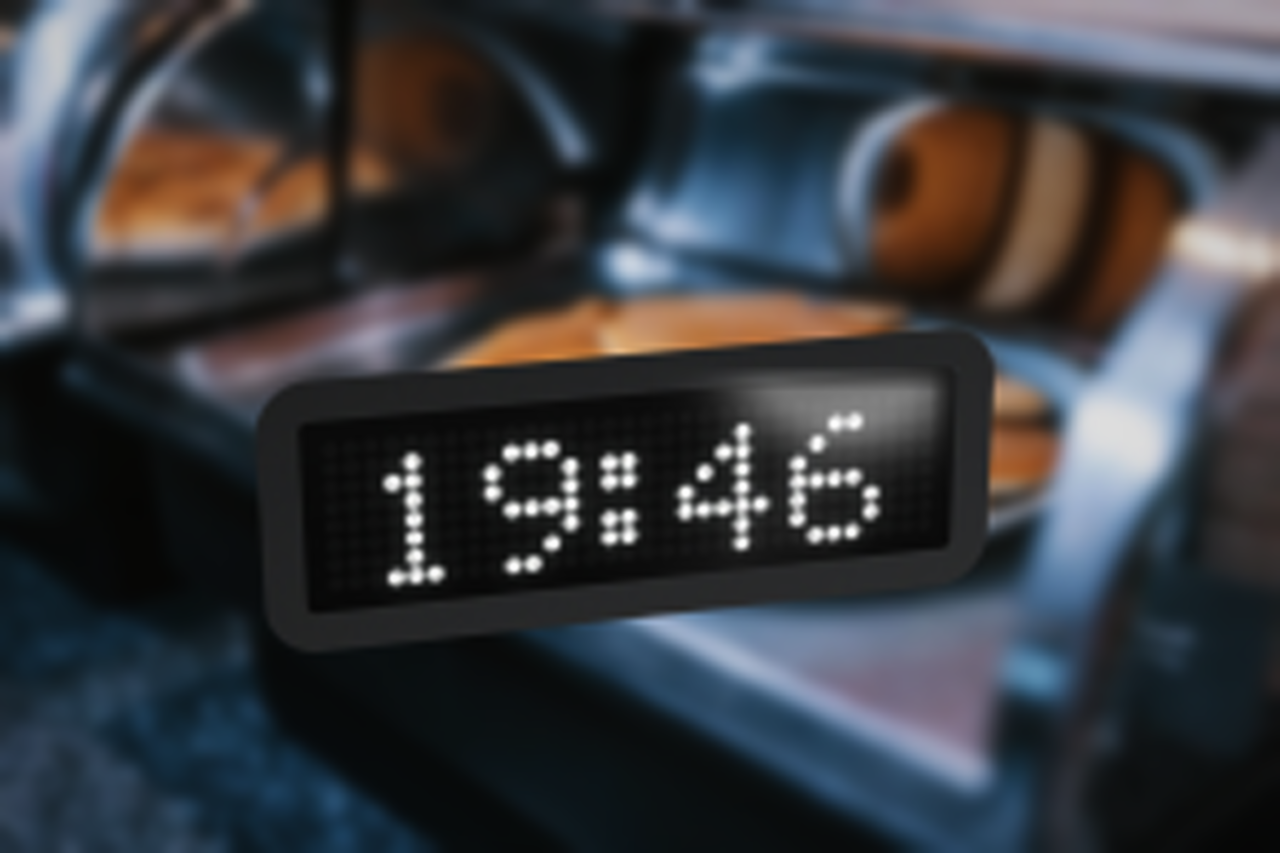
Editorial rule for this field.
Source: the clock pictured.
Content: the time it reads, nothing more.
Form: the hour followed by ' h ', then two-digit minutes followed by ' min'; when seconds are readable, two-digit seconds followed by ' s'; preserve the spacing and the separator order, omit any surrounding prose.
19 h 46 min
